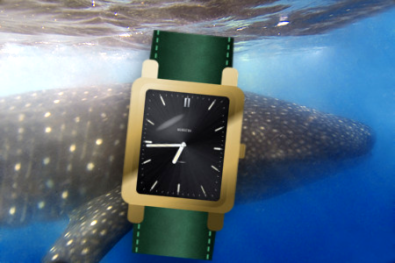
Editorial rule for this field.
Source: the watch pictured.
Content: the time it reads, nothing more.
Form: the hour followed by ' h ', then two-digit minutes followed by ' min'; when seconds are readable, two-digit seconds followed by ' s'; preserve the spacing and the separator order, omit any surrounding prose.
6 h 44 min
